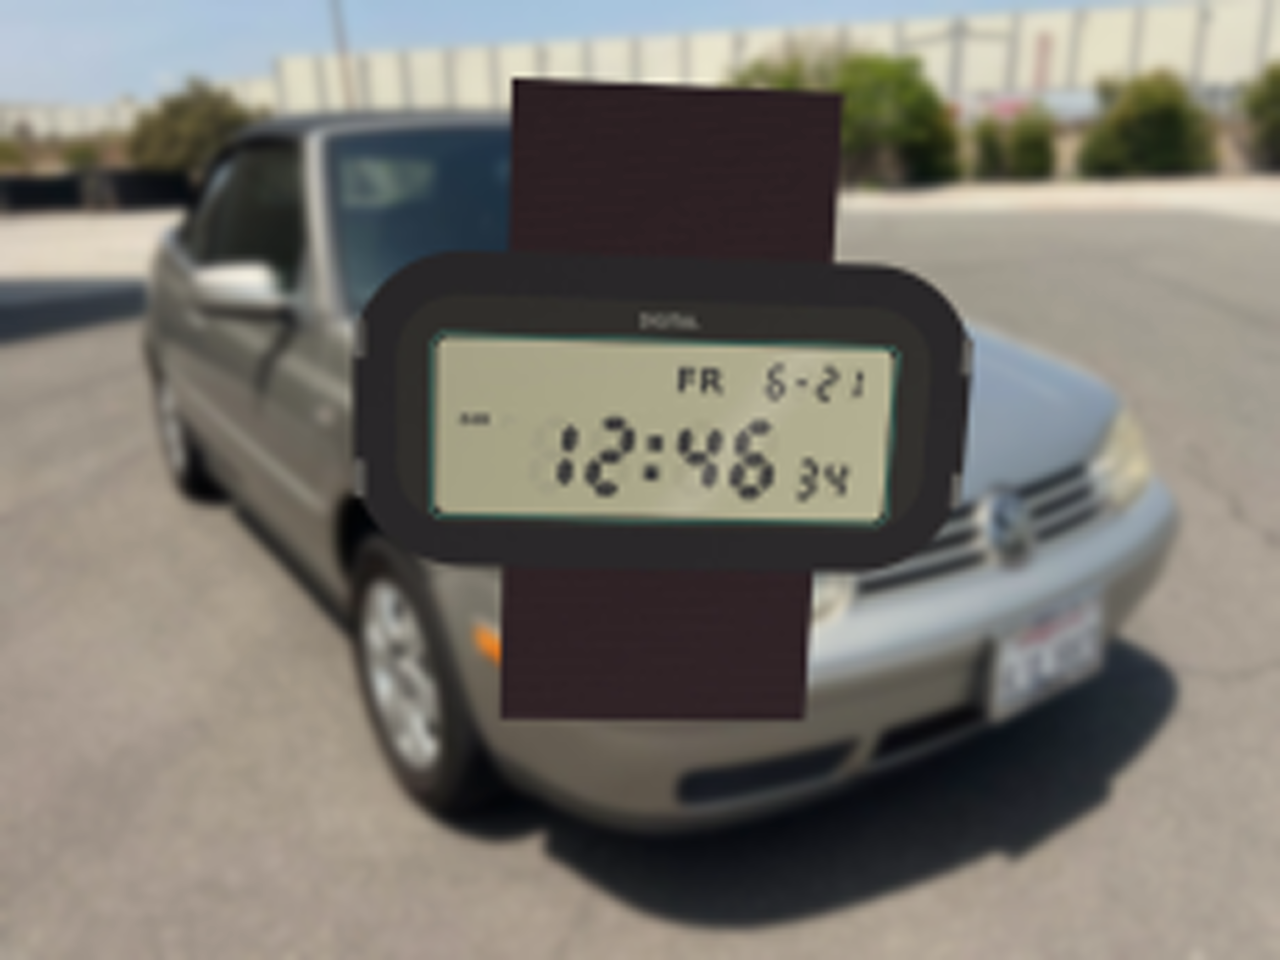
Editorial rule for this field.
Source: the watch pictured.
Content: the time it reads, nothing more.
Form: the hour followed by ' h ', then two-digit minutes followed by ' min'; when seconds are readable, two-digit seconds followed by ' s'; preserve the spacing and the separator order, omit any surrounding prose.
12 h 46 min 34 s
